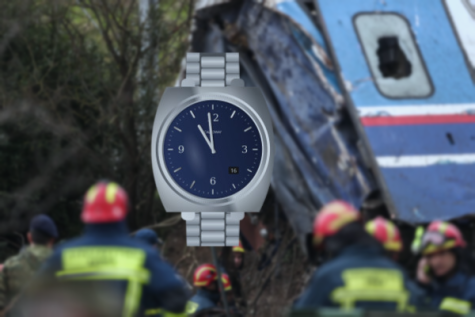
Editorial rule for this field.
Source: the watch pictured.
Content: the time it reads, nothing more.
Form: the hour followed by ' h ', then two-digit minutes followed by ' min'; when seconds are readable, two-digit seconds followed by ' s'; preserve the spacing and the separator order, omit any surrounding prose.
10 h 59 min
